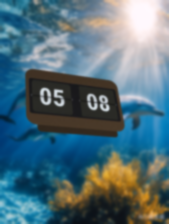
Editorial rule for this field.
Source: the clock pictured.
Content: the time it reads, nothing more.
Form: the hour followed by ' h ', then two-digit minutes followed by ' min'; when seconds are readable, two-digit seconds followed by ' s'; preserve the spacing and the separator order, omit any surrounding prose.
5 h 08 min
